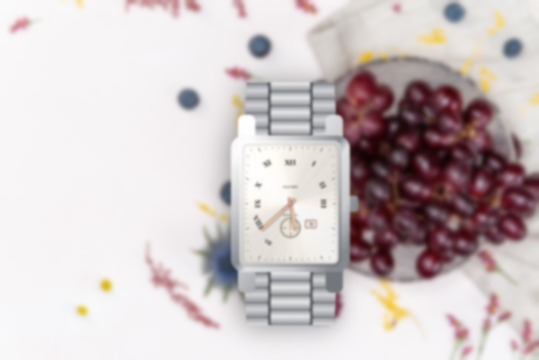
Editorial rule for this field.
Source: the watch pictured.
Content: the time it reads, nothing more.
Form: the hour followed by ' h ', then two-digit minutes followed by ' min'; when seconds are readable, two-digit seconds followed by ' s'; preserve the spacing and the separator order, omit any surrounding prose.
5 h 38 min
